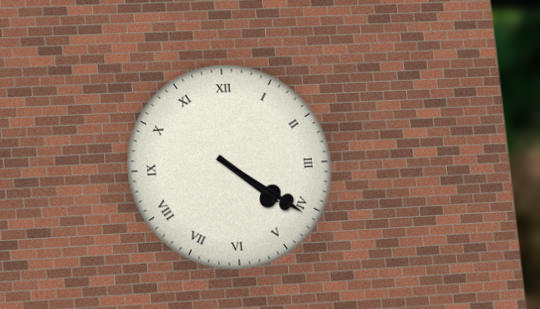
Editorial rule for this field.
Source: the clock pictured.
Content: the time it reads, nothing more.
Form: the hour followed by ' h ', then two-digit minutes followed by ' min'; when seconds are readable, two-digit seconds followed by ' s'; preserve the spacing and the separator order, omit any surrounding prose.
4 h 21 min
